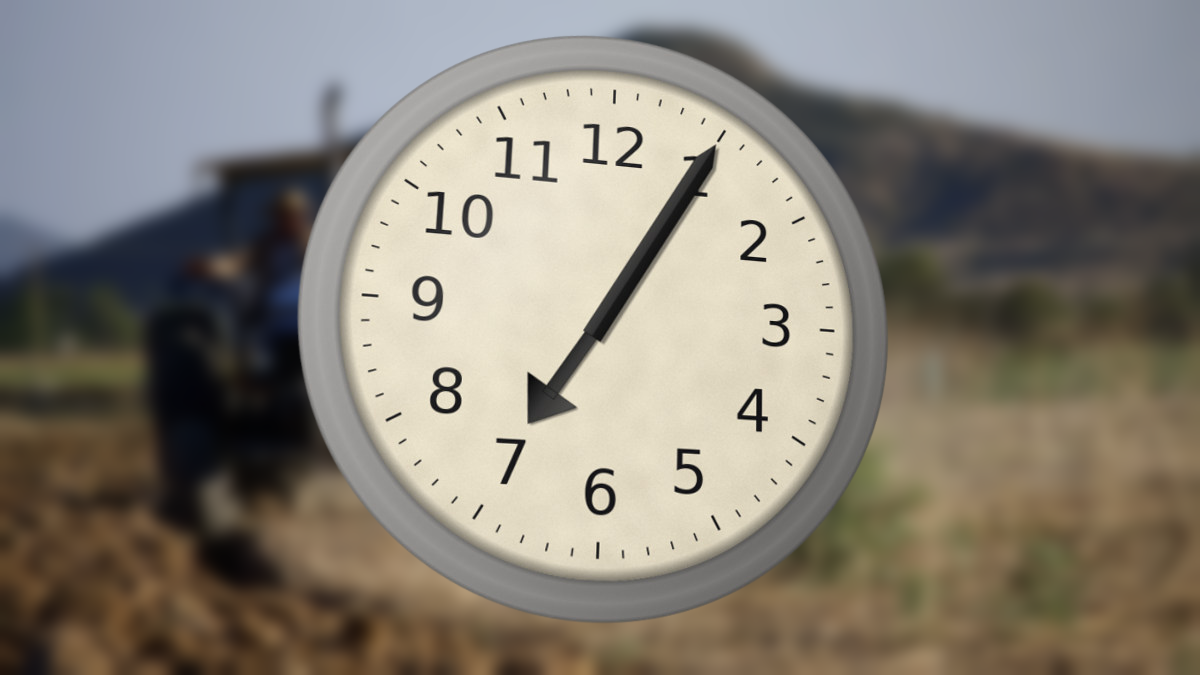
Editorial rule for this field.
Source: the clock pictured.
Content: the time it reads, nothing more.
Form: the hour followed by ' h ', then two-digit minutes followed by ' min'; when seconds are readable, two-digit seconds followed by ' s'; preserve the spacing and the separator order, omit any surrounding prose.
7 h 05 min
